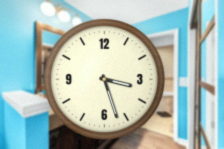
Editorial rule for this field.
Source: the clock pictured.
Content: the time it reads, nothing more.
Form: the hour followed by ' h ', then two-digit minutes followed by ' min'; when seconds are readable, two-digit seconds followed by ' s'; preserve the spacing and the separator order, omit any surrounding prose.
3 h 27 min
